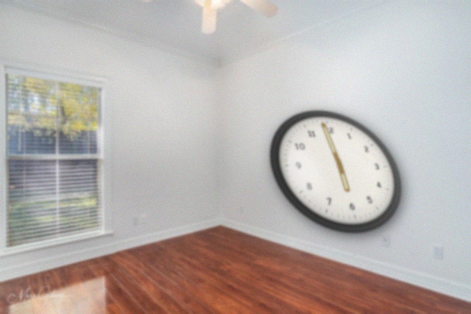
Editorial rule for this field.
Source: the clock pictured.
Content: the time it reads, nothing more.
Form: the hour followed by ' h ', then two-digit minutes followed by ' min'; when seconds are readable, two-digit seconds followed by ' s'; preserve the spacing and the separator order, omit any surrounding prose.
5 h 59 min
